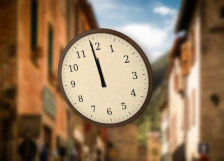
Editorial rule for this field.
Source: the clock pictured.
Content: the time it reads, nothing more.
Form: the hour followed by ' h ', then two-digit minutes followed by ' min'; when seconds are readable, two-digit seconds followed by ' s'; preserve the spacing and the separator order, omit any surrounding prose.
11 h 59 min
